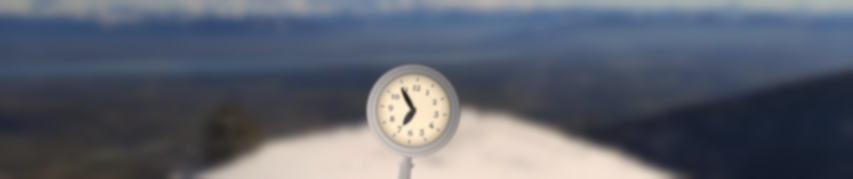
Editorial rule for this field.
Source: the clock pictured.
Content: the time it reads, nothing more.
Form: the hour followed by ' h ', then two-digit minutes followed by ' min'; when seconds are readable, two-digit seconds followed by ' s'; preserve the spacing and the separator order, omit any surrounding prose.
6 h 54 min
